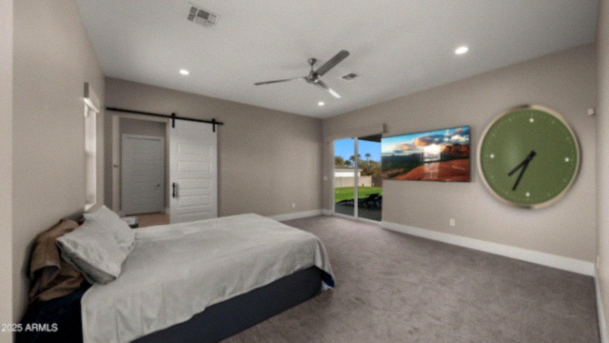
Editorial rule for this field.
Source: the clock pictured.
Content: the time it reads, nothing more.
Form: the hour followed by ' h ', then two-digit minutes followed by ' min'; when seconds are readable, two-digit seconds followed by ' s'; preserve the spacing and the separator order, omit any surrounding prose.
7 h 34 min
